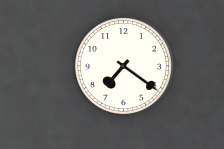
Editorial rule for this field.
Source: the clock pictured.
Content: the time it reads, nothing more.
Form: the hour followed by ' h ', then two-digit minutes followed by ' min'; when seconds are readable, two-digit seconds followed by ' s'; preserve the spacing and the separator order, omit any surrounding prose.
7 h 21 min
